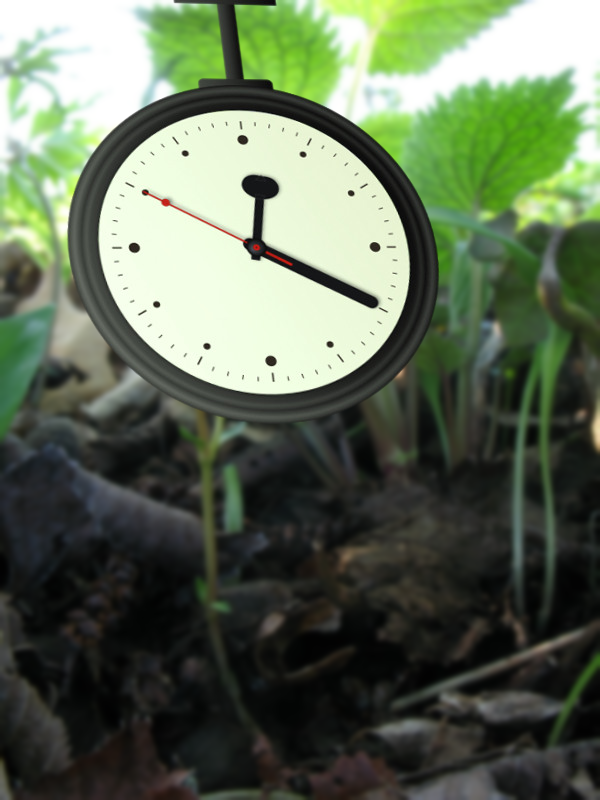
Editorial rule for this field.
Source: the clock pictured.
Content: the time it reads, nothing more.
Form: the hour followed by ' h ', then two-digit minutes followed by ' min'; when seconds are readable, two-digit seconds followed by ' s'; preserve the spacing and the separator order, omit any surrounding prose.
12 h 19 min 50 s
